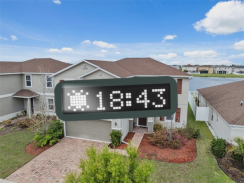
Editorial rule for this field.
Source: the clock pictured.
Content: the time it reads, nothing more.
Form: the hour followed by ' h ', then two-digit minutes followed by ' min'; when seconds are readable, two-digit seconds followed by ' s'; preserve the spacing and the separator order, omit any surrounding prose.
18 h 43 min
